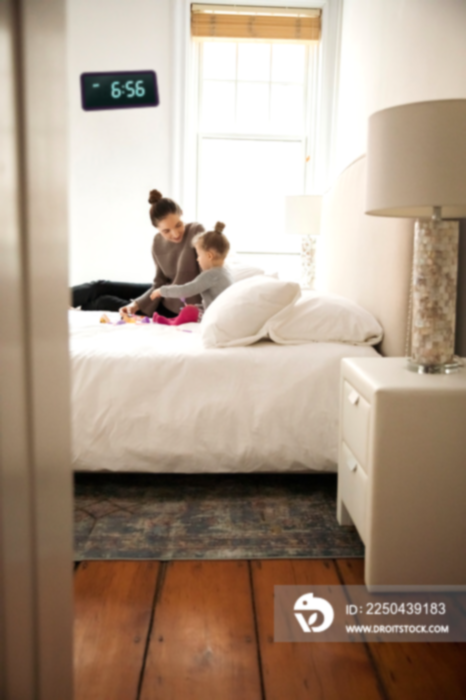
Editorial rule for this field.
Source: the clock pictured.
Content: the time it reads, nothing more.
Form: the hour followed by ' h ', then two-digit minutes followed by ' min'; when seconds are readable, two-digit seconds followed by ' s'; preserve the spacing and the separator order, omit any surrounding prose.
6 h 56 min
